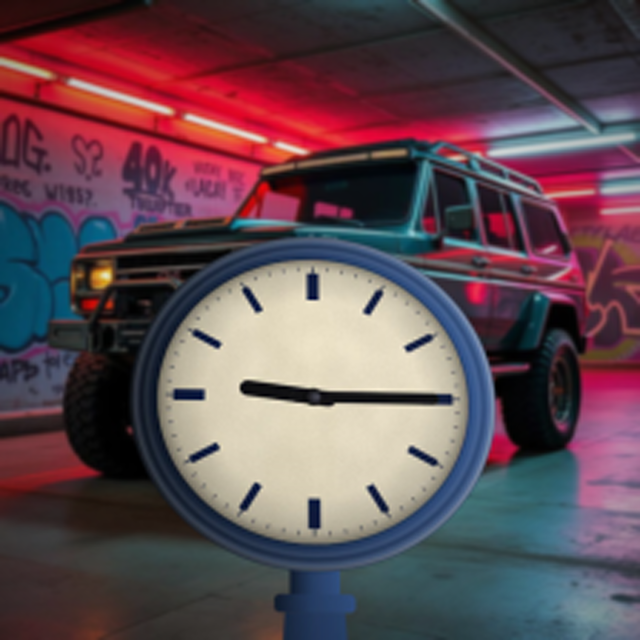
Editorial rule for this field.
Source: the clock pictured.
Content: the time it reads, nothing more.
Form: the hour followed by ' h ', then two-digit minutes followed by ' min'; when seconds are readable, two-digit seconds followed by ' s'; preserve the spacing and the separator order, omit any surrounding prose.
9 h 15 min
